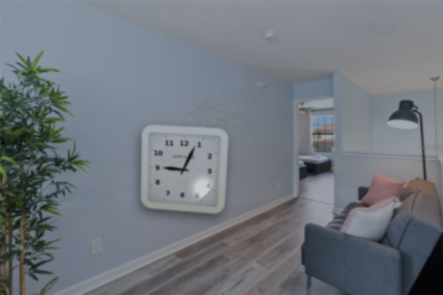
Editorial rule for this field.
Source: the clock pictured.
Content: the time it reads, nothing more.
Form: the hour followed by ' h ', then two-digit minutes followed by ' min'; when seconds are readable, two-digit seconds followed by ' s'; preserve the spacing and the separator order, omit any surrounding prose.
9 h 04 min
